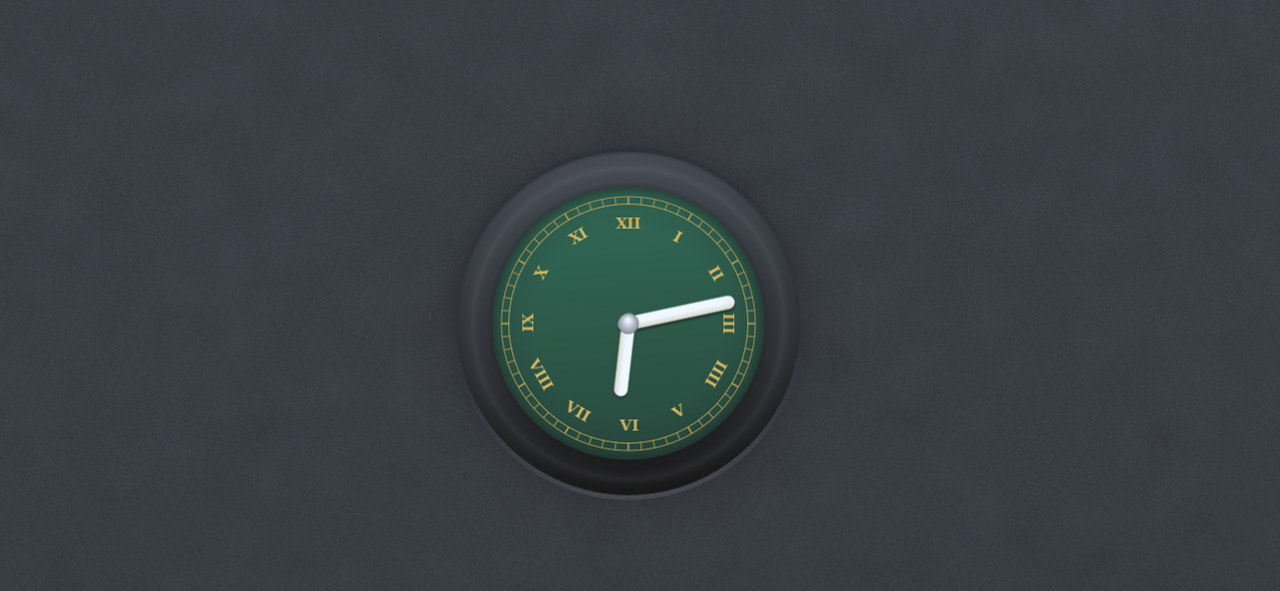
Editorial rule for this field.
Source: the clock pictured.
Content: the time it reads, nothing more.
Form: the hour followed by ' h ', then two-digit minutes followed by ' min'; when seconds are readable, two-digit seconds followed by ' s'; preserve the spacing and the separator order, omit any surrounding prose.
6 h 13 min
